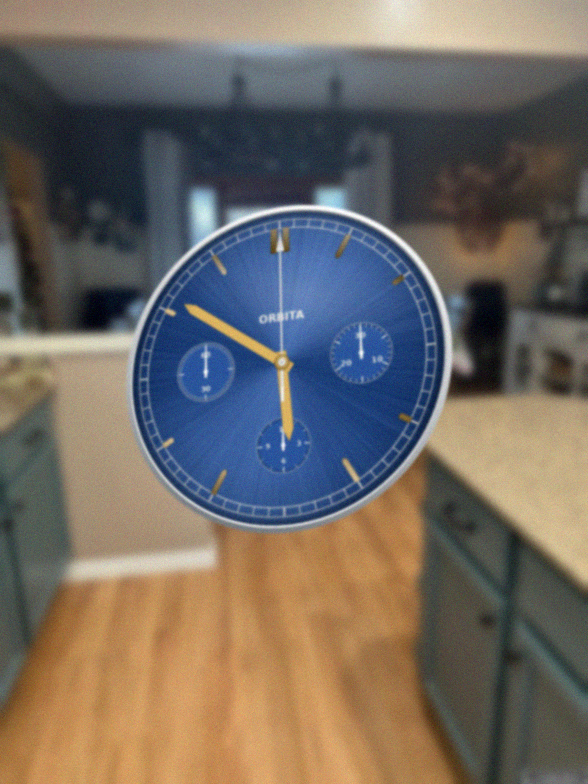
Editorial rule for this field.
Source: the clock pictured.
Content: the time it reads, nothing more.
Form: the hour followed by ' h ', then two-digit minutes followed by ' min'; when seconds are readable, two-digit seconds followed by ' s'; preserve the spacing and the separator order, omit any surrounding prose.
5 h 51 min
